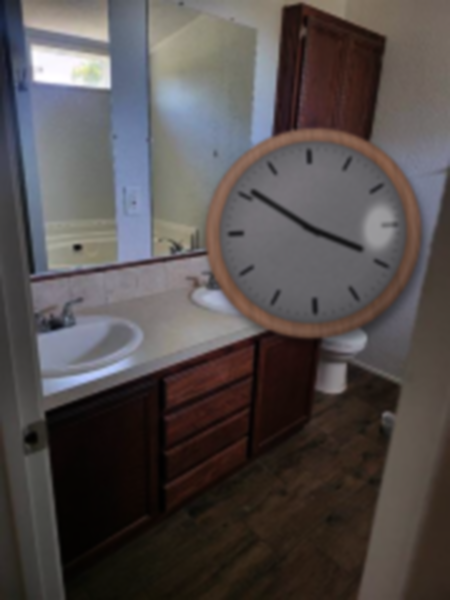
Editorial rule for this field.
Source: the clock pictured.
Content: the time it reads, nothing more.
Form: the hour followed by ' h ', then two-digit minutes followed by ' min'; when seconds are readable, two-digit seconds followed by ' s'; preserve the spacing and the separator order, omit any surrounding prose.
3 h 51 min
